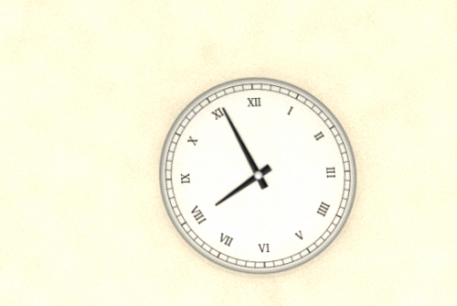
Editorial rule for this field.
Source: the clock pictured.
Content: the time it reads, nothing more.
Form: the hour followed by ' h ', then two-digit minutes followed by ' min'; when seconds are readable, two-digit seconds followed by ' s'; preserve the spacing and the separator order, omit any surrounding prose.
7 h 56 min
